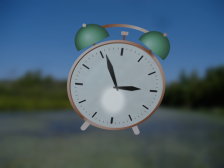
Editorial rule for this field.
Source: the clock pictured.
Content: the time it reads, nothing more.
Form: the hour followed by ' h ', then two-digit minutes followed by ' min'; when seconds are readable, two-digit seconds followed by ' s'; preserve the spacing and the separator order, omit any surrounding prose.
2 h 56 min
